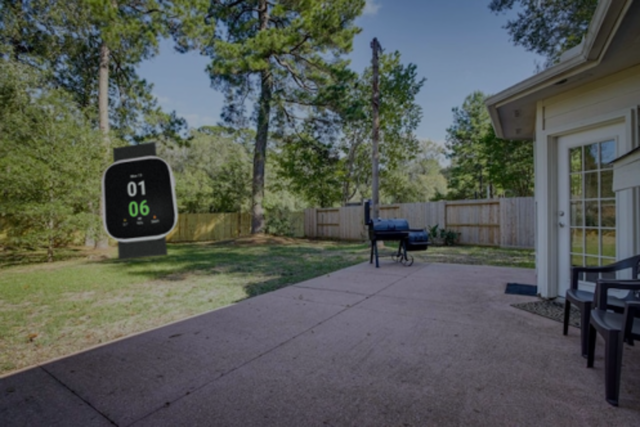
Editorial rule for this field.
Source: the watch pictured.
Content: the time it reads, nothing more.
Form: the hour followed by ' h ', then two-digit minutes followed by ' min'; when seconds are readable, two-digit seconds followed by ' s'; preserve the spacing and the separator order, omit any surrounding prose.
1 h 06 min
